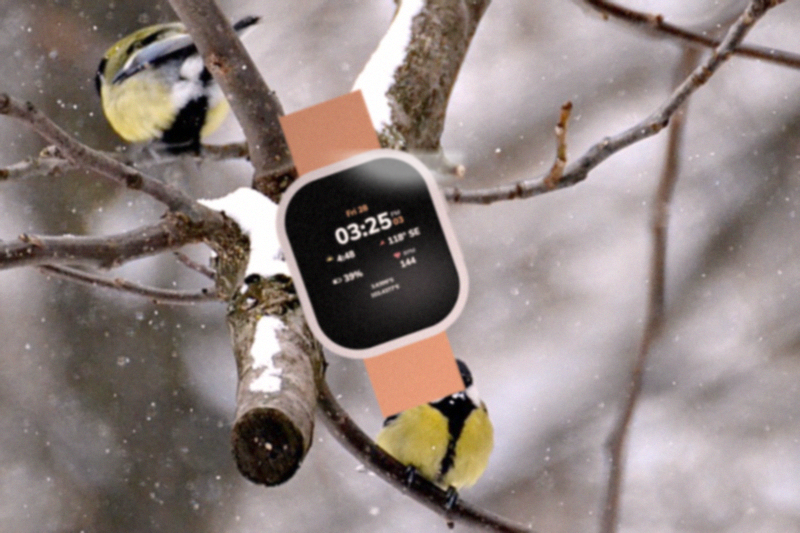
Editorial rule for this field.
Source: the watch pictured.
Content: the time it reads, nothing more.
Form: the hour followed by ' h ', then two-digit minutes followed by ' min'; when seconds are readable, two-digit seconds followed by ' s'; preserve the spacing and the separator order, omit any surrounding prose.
3 h 25 min
